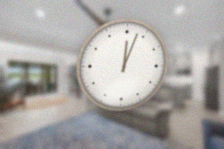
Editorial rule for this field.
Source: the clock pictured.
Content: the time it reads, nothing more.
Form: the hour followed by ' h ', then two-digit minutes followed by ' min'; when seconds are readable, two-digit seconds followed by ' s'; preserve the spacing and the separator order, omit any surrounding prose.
12 h 03 min
